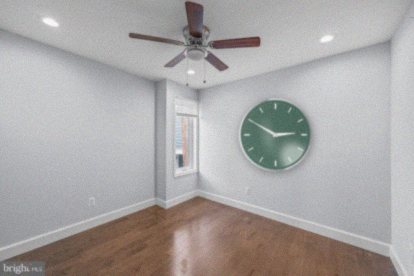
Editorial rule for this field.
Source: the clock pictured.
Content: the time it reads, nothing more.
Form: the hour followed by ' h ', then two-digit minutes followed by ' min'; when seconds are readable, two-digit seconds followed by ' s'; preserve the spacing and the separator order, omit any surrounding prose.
2 h 50 min
